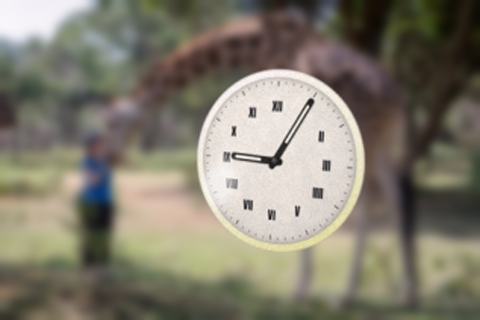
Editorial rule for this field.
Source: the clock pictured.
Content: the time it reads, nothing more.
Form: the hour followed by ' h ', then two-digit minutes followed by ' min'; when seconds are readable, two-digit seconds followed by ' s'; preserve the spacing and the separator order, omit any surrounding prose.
9 h 05 min
